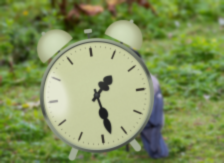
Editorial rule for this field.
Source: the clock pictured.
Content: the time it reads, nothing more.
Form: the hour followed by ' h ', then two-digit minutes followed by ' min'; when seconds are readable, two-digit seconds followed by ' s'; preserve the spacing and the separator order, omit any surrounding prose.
1 h 28 min
